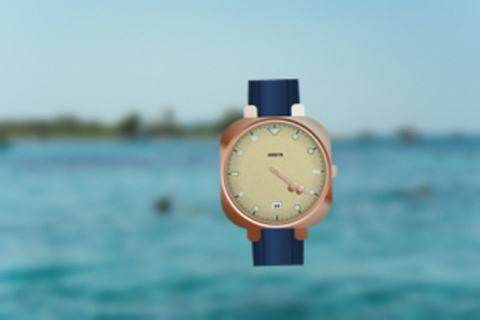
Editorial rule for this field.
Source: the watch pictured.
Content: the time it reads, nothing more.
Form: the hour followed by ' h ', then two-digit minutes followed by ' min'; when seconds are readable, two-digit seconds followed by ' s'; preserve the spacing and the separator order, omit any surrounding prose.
4 h 21 min
